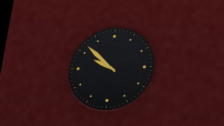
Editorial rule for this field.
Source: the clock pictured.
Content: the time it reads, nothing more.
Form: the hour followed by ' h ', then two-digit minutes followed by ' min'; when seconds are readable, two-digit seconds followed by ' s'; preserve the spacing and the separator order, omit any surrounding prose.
9 h 52 min
